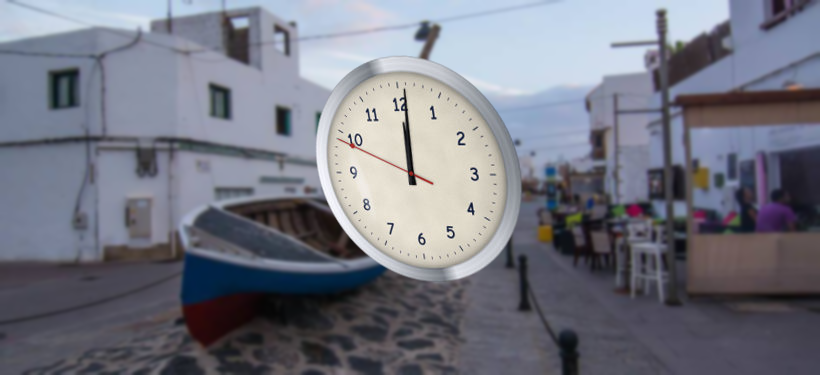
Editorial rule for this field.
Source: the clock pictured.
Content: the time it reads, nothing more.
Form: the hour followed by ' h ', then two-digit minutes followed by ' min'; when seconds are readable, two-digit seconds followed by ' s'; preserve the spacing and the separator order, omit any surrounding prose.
12 h 00 min 49 s
